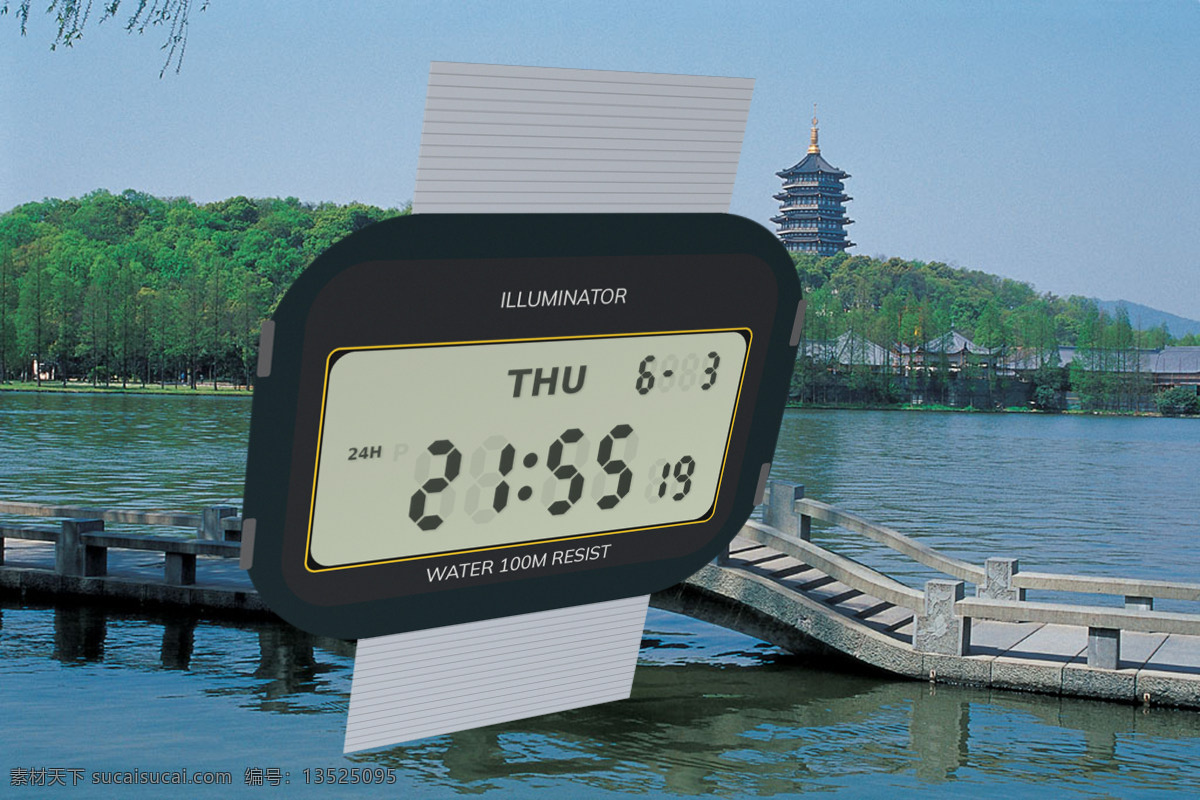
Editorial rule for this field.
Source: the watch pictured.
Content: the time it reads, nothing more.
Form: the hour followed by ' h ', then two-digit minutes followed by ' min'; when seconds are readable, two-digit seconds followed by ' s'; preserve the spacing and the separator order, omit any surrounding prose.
21 h 55 min 19 s
